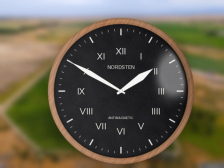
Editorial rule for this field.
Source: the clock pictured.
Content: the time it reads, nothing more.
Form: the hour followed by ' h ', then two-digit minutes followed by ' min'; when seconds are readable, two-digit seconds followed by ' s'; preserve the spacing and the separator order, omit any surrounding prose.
1 h 50 min
